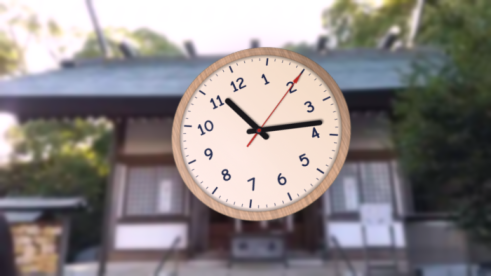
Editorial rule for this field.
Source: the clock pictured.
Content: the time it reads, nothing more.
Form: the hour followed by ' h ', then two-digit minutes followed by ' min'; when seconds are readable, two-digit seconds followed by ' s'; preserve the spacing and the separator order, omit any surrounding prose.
11 h 18 min 10 s
